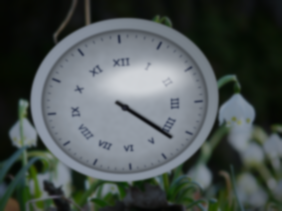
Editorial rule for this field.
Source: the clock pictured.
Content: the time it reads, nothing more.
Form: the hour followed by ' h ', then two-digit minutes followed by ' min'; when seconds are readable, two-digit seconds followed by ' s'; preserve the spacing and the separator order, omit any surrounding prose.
4 h 22 min
